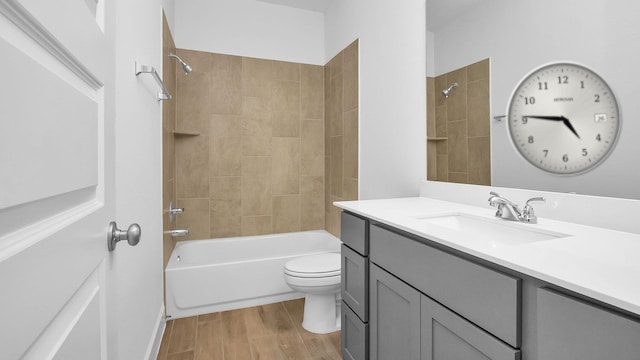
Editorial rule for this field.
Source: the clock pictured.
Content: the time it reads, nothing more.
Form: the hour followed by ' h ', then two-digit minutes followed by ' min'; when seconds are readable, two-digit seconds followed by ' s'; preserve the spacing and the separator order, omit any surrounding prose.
4 h 46 min
